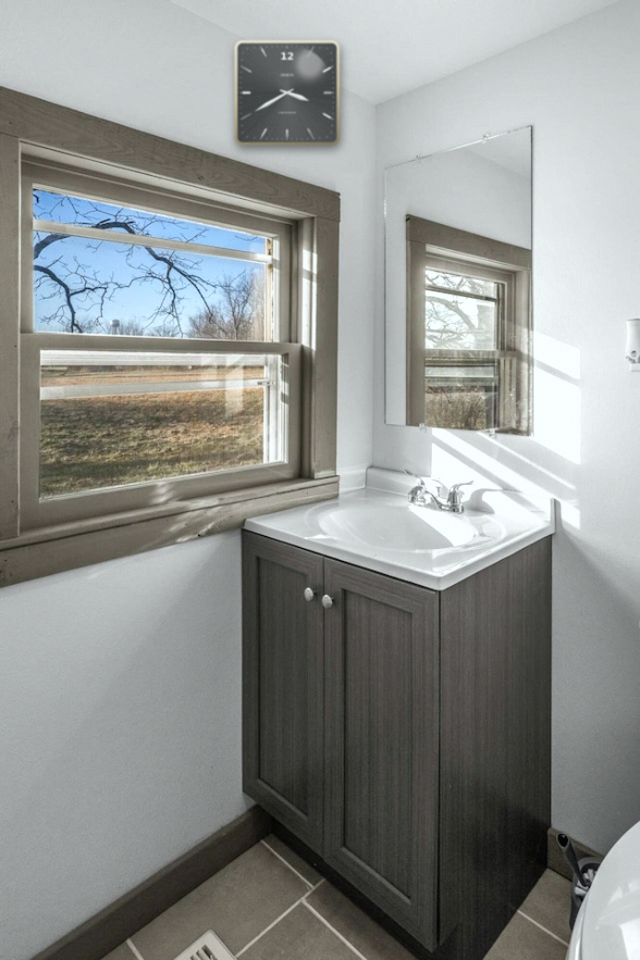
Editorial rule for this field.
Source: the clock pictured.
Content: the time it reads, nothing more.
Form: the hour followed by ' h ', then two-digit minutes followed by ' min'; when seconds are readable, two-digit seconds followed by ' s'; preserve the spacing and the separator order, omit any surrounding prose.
3 h 40 min
